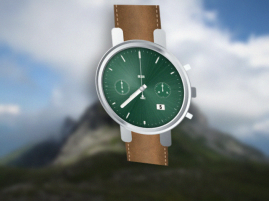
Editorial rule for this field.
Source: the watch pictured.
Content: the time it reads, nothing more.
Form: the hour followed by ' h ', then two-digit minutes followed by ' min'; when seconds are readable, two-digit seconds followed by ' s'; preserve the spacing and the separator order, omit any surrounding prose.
7 h 38 min
